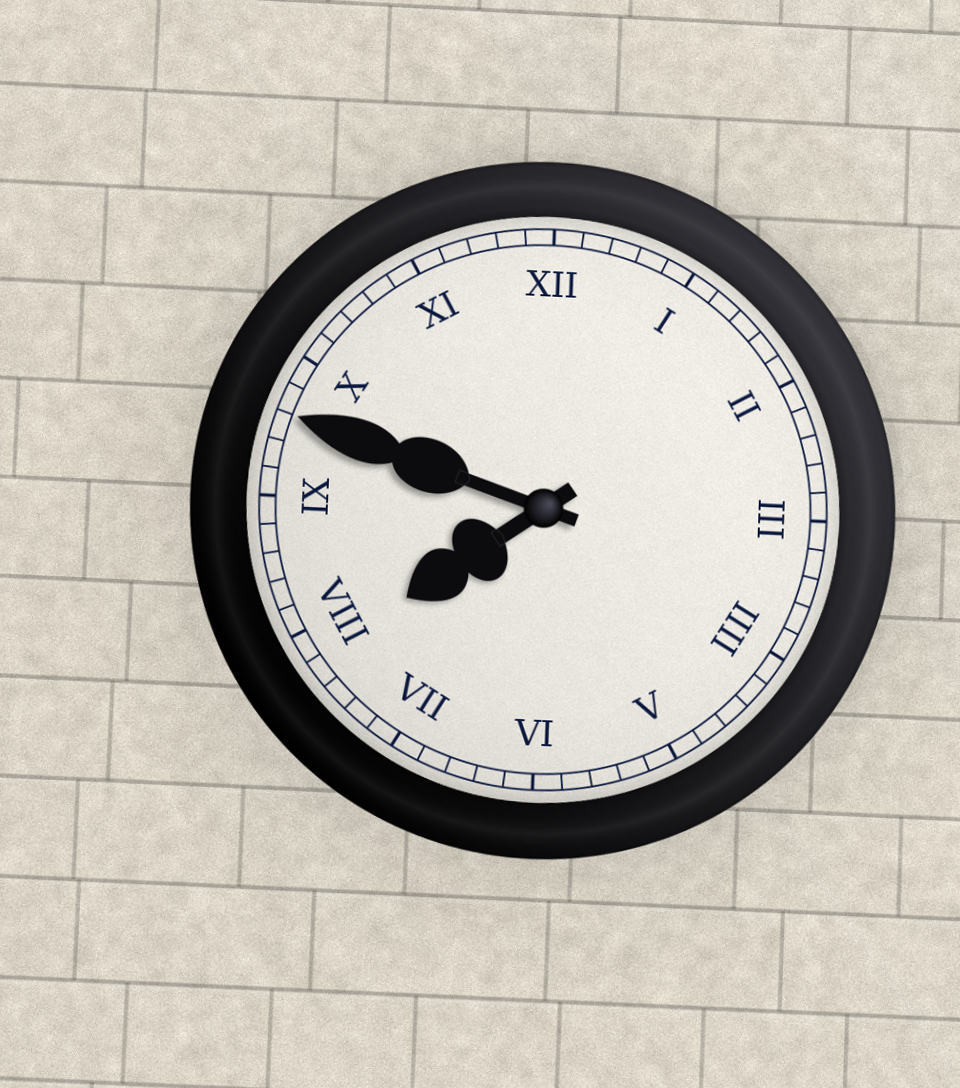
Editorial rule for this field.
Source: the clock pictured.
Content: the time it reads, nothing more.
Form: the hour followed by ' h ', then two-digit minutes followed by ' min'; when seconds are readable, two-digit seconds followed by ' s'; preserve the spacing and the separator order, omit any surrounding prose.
7 h 48 min
